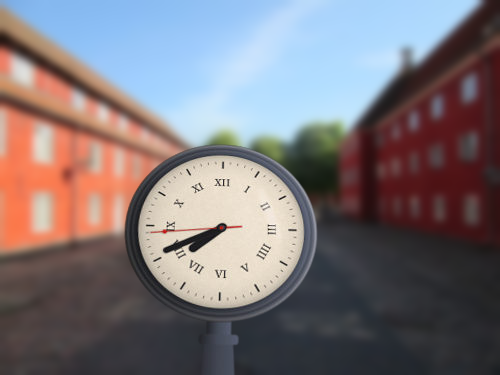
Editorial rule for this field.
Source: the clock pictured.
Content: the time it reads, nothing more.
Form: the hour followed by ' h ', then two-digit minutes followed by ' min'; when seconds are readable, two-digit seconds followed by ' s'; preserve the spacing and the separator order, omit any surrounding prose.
7 h 40 min 44 s
